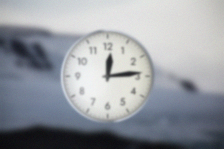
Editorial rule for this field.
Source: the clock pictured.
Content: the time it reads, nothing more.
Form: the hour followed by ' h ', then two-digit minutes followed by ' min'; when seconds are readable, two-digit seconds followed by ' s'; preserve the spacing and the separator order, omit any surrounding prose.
12 h 14 min
